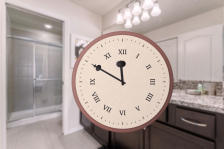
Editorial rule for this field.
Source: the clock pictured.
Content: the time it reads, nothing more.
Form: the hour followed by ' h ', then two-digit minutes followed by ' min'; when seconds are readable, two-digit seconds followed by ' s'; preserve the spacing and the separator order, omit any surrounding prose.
11 h 50 min
